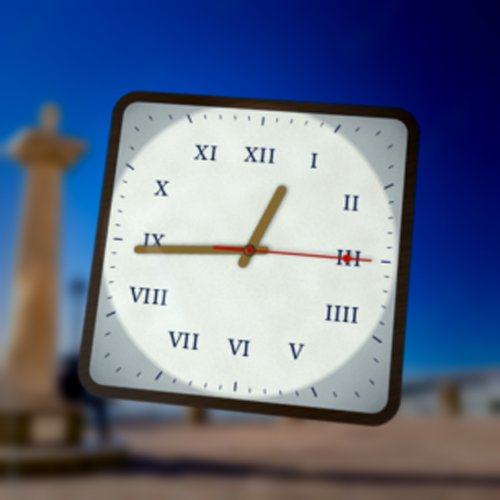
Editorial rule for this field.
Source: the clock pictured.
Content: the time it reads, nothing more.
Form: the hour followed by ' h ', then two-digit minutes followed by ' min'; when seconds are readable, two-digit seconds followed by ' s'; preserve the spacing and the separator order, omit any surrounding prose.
12 h 44 min 15 s
